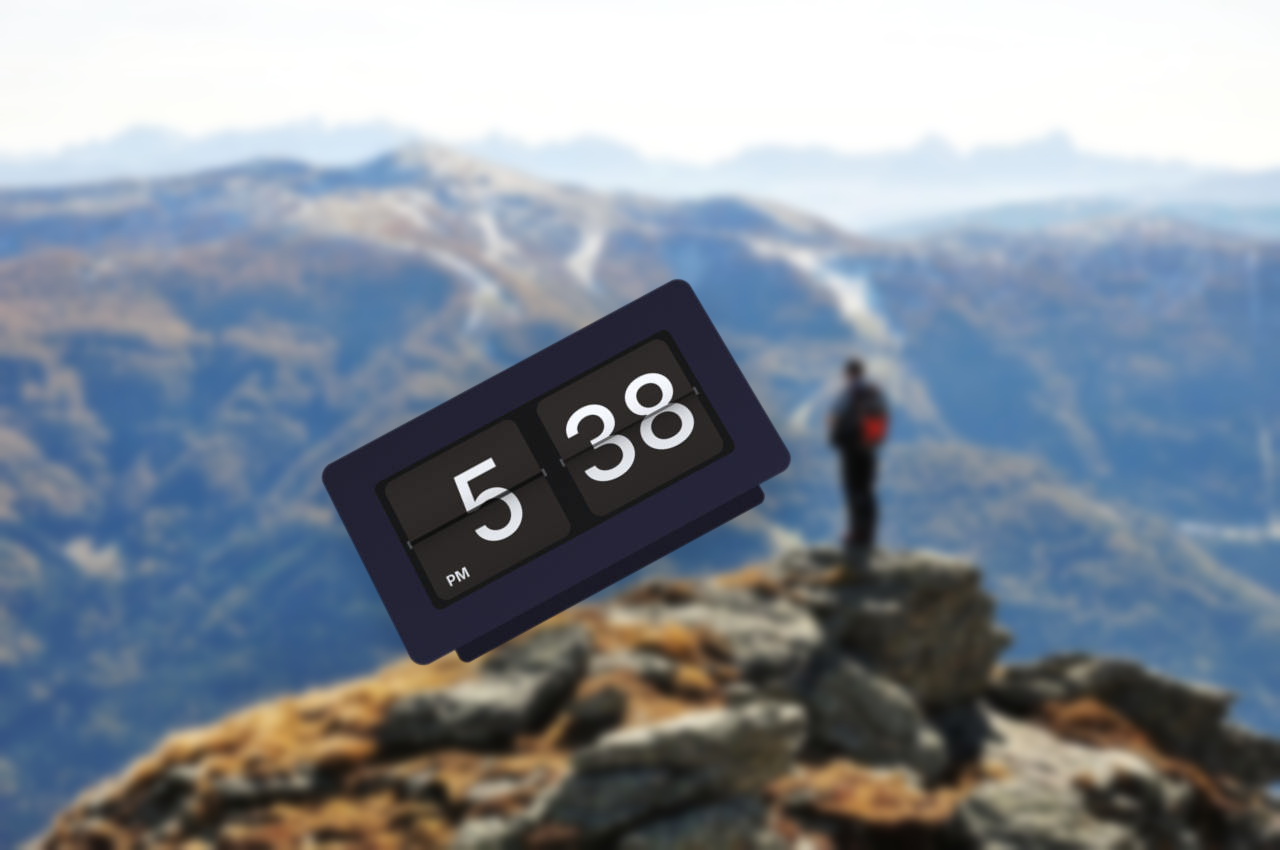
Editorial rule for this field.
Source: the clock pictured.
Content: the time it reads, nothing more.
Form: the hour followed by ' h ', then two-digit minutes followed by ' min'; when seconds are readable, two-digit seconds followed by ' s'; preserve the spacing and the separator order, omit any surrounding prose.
5 h 38 min
